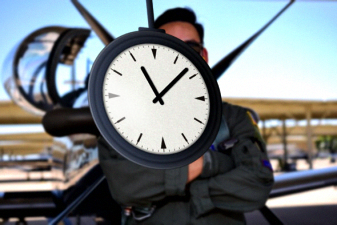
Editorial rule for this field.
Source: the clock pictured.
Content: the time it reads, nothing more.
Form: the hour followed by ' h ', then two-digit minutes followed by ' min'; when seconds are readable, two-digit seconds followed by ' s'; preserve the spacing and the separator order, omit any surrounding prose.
11 h 08 min
